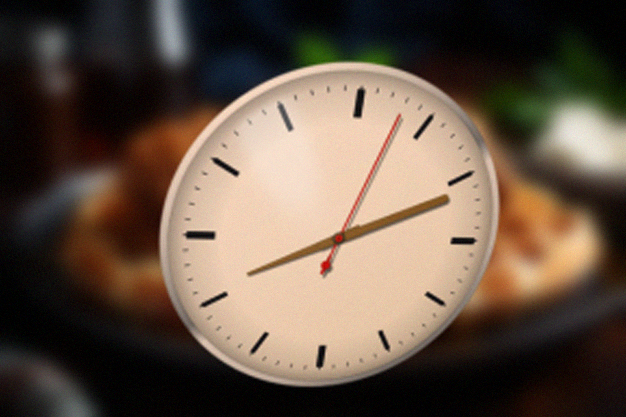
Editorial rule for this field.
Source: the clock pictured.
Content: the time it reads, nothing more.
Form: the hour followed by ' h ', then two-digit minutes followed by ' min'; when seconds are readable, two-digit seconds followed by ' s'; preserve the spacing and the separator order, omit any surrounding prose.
8 h 11 min 03 s
